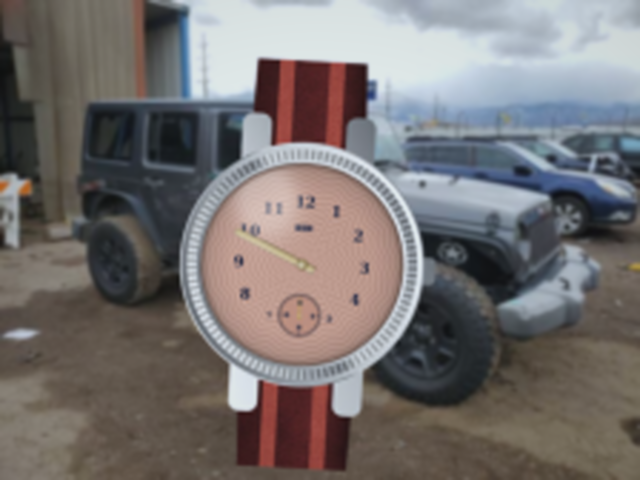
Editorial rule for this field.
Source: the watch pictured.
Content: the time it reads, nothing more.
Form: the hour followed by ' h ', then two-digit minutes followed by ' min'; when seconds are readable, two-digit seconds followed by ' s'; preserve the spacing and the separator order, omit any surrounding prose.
9 h 49 min
